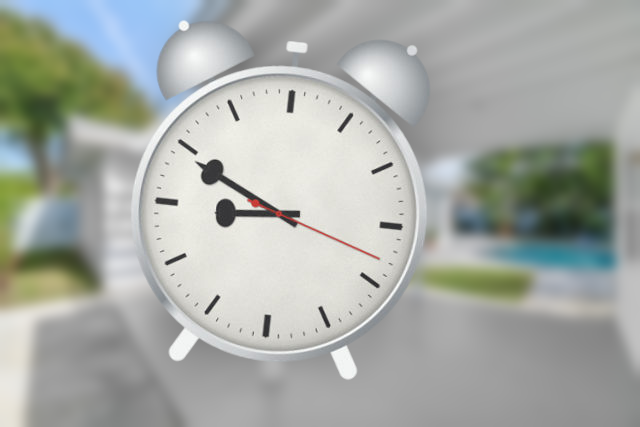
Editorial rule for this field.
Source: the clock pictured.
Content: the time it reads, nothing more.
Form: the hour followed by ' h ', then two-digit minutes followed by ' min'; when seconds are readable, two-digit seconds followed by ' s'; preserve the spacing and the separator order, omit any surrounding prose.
8 h 49 min 18 s
